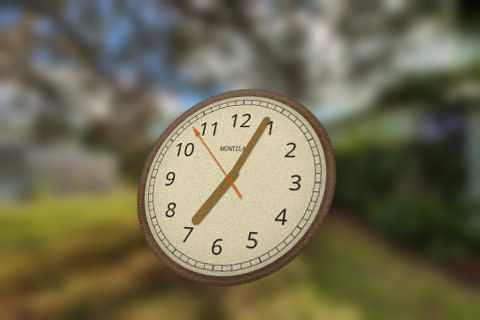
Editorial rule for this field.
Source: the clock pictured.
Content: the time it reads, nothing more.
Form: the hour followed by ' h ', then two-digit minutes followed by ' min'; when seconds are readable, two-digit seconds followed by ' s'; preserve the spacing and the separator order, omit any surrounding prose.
7 h 03 min 53 s
